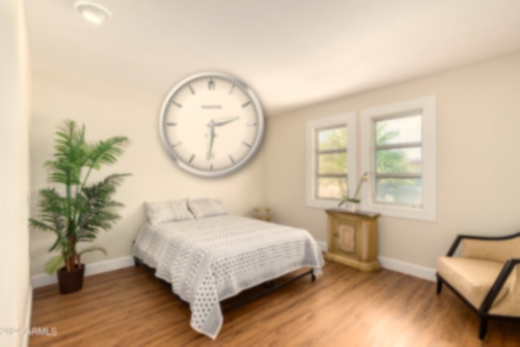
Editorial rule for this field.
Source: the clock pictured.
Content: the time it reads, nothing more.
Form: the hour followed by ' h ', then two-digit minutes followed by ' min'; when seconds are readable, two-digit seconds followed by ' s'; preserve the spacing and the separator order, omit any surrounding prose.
2 h 31 min
